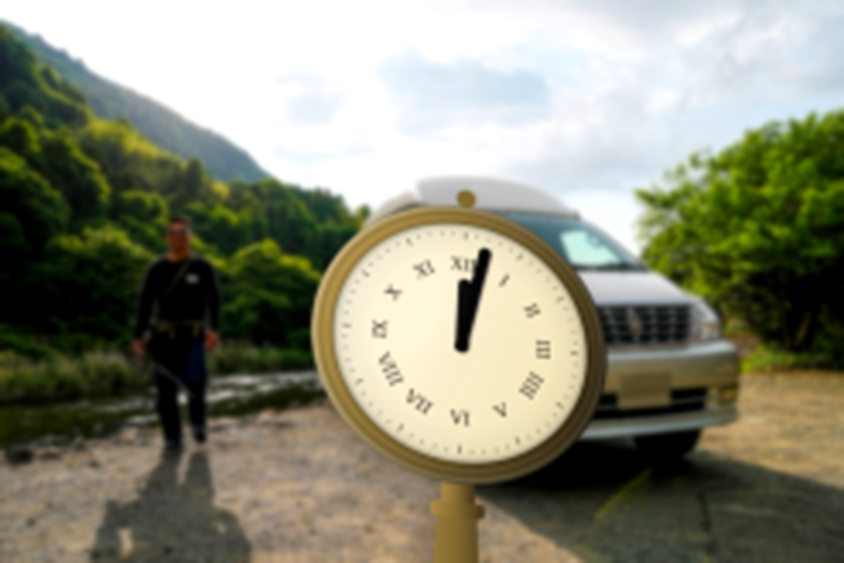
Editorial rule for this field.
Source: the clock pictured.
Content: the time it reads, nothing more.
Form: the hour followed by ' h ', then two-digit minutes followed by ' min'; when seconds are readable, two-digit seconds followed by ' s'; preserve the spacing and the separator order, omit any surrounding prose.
12 h 02 min
